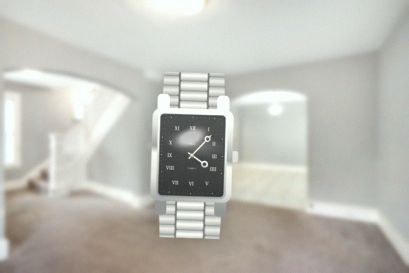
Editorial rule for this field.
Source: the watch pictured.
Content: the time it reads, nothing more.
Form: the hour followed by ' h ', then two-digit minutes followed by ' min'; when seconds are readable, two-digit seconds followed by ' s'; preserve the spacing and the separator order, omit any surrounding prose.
4 h 07 min
